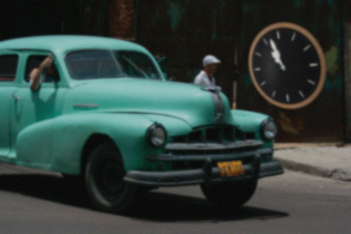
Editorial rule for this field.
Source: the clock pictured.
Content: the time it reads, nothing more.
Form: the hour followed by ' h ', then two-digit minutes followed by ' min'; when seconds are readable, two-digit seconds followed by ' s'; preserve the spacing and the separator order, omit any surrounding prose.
10 h 57 min
